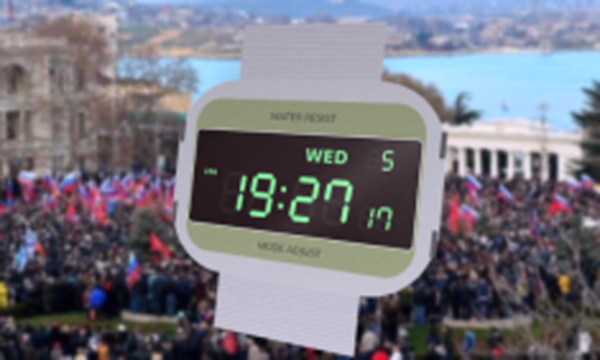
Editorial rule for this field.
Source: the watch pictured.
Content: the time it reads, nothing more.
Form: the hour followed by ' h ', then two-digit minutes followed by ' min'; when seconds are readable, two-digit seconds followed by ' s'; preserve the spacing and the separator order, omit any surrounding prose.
19 h 27 min 17 s
